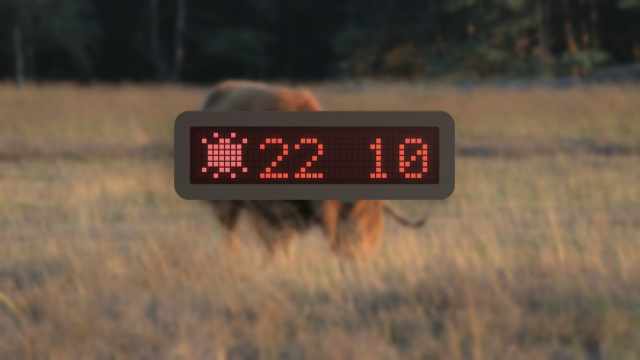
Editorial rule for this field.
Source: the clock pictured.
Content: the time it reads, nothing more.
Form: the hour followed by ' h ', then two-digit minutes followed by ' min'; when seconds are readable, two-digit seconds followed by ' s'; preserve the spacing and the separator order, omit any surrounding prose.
22 h 10 min
